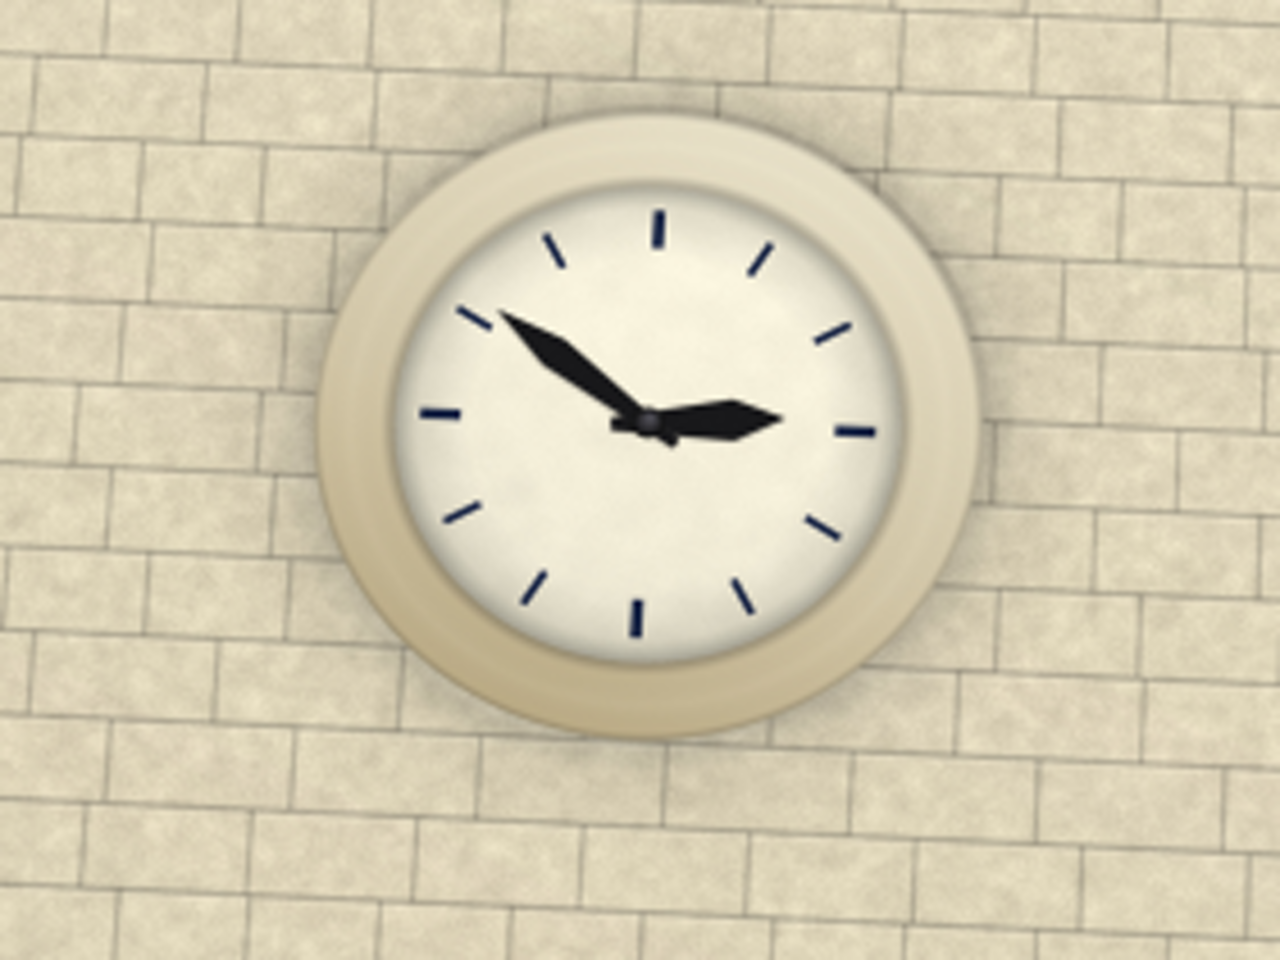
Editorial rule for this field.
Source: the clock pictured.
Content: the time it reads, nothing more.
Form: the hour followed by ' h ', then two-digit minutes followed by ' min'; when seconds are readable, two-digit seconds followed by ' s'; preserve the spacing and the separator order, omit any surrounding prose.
2 h 51 min
